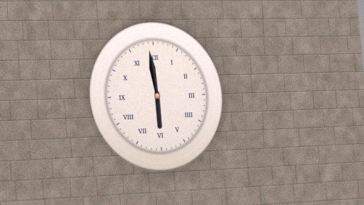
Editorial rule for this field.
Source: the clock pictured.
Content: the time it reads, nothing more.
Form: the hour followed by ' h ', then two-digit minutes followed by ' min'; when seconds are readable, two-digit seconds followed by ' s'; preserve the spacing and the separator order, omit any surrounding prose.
5 h 59 min
